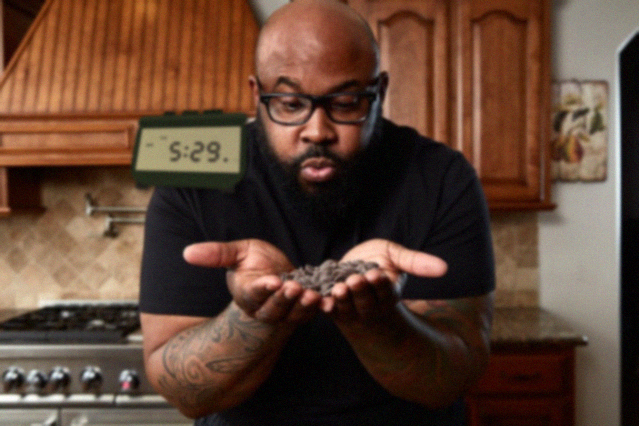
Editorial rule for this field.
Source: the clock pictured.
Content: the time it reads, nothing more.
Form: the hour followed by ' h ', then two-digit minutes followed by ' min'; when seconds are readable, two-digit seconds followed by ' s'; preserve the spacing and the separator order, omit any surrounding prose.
5 h 29 min
